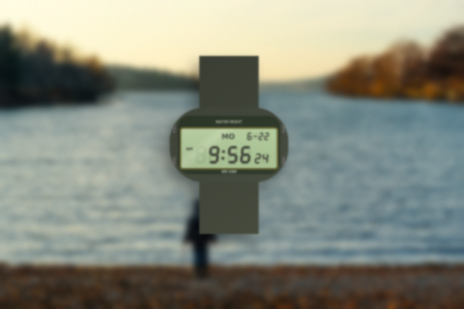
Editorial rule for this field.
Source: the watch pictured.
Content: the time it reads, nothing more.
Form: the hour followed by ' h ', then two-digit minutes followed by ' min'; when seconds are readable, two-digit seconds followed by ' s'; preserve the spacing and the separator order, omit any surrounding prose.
9 h 56 min 24 s
